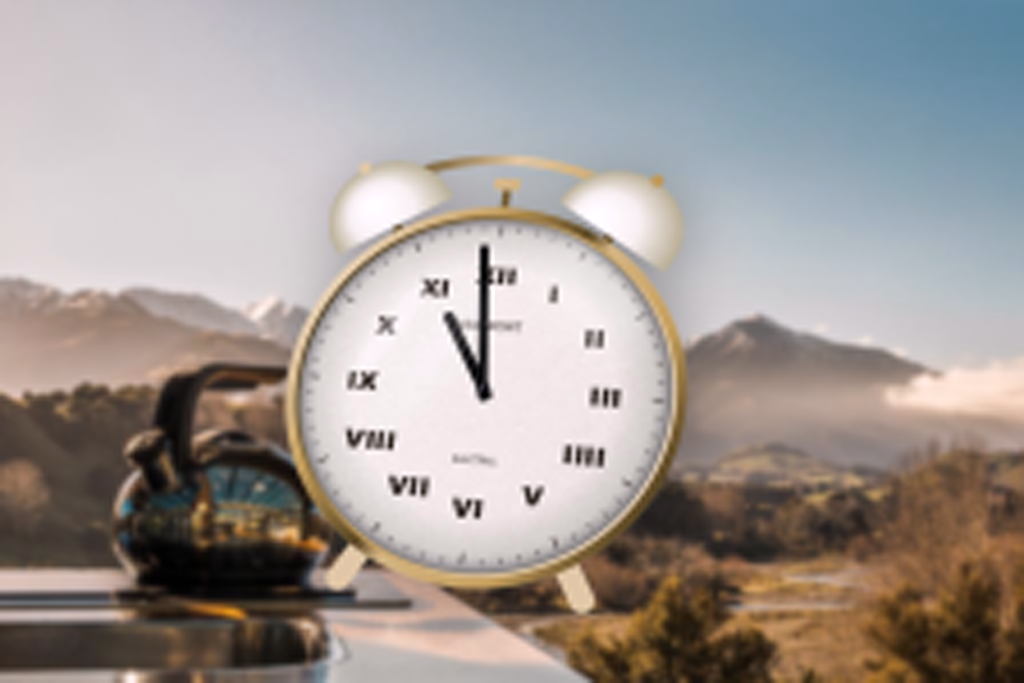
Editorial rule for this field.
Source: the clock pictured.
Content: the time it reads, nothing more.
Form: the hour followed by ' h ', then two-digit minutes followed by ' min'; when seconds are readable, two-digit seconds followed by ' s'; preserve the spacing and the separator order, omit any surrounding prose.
10 h 59 min
